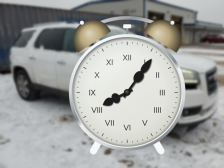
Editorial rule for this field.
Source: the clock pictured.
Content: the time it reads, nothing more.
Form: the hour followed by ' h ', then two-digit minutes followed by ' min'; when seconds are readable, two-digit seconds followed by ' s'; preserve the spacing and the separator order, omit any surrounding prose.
8 h 06 min
